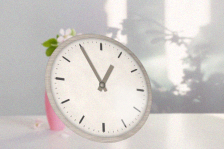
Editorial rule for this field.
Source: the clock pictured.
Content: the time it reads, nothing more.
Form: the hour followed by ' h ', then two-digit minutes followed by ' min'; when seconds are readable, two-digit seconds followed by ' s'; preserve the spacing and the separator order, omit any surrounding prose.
12 h 55 min
